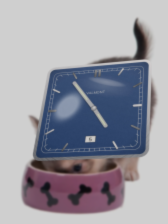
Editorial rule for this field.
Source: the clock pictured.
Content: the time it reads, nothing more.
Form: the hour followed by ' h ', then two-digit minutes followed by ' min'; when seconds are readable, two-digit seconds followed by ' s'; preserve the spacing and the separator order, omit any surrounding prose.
4 h 54 min
